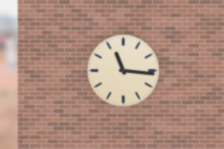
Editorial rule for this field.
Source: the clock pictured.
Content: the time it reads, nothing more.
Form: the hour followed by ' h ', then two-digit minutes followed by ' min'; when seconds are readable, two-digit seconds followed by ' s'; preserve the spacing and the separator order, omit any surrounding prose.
11 h 16 min
